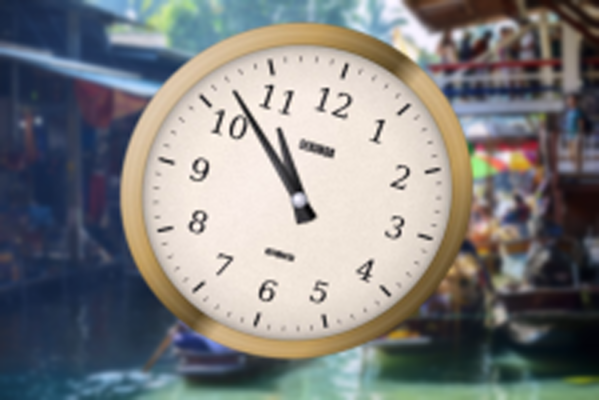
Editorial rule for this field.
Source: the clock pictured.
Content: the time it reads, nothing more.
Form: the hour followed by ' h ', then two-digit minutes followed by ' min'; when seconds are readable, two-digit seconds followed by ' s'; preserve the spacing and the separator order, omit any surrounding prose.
10 h 52 min
